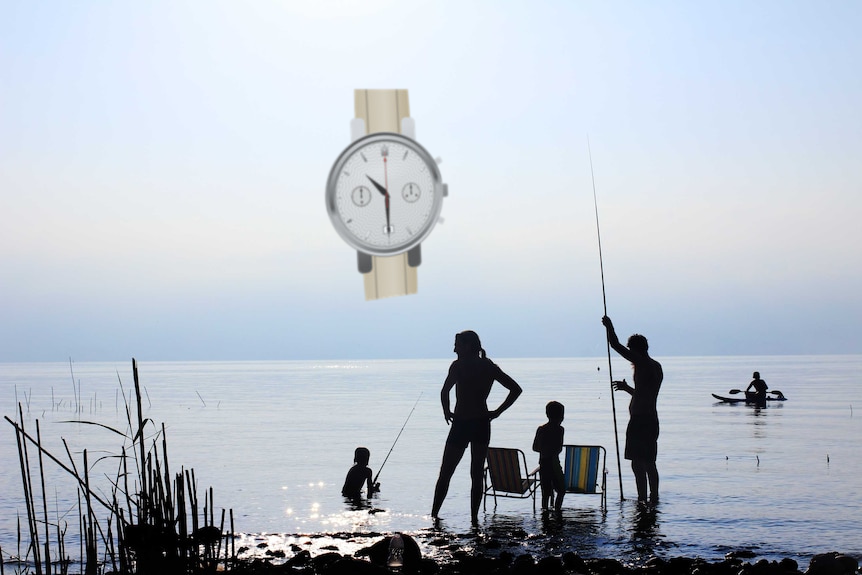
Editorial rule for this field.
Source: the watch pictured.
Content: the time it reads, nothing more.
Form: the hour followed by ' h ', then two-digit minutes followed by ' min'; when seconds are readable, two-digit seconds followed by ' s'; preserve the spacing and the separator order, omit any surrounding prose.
10 h 30 min
